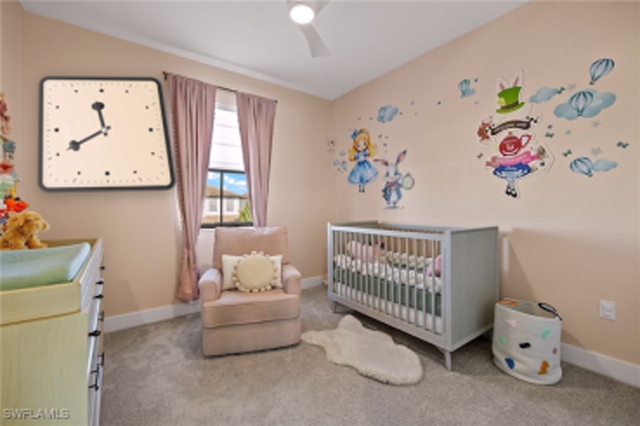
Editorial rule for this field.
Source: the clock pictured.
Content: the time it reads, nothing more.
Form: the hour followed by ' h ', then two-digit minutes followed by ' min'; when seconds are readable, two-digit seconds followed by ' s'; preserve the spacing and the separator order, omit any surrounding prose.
11 h 40 min
